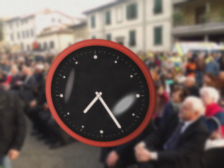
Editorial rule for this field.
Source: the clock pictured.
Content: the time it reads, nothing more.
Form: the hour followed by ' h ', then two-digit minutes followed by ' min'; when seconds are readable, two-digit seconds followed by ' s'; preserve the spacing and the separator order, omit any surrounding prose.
7 h 25 min
